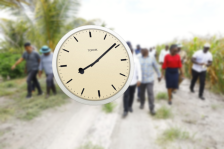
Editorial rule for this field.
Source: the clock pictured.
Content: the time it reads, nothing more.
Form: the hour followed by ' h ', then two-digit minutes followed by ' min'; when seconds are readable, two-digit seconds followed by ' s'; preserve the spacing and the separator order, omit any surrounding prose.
8 h 09 min
